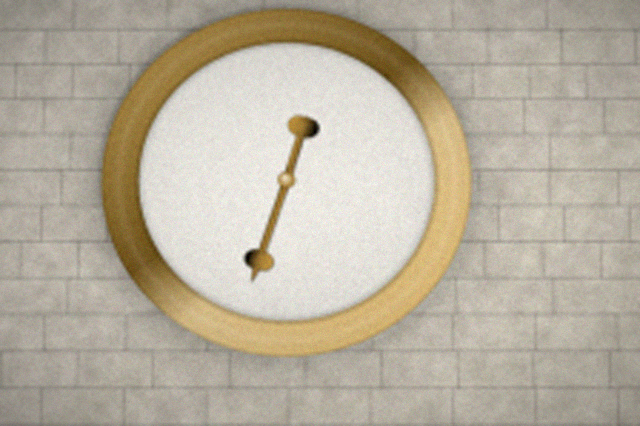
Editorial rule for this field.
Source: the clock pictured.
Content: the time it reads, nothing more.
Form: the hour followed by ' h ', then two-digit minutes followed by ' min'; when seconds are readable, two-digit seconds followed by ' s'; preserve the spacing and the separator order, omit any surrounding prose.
12 h 33 min
